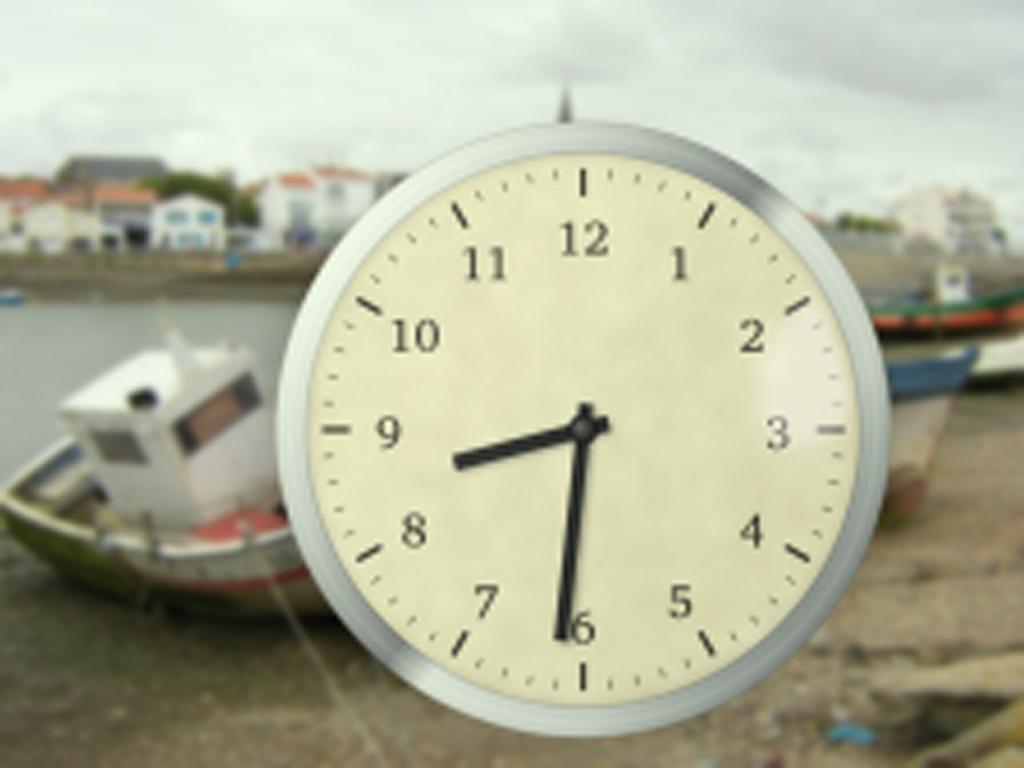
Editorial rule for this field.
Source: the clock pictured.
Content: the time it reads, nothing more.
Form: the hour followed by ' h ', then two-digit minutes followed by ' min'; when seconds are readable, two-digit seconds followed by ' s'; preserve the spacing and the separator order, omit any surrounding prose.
8 h 31 min
